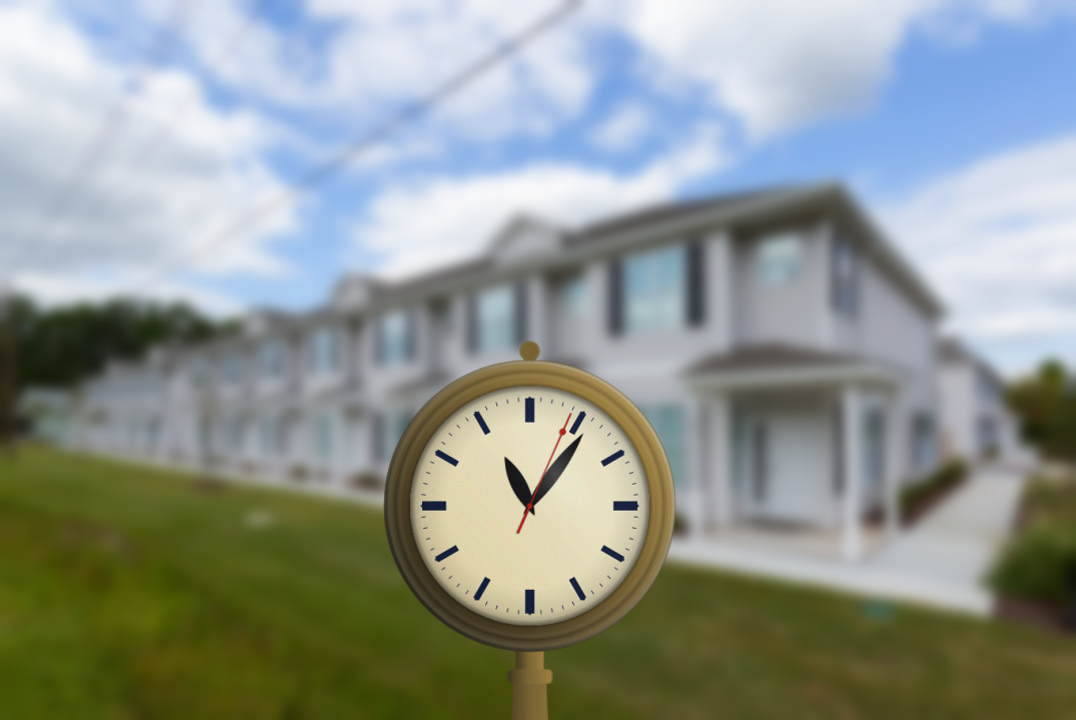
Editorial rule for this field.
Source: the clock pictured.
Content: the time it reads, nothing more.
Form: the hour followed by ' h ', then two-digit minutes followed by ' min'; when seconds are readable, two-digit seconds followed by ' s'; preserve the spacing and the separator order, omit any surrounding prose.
11 h 06 min 04 s
